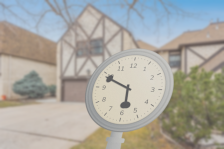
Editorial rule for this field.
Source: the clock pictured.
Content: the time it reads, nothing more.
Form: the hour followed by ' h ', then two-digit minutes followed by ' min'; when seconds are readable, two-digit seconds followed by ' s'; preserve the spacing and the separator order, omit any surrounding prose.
5 h 49 min
